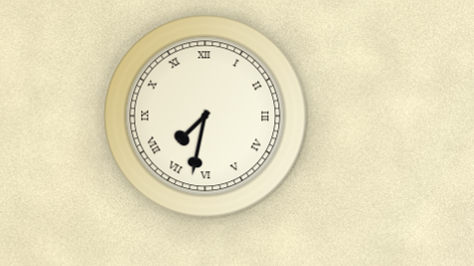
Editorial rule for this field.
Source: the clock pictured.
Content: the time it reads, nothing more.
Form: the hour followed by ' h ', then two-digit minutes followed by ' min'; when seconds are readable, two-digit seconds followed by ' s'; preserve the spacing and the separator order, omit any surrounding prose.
7 h 32 min
